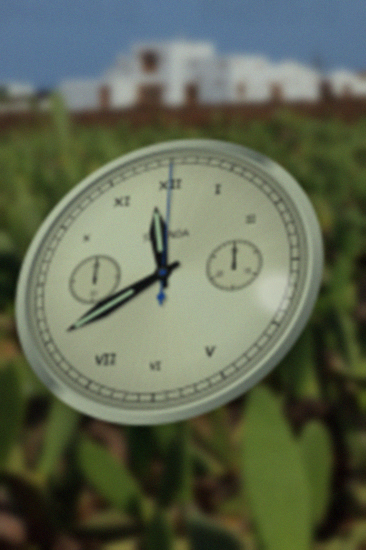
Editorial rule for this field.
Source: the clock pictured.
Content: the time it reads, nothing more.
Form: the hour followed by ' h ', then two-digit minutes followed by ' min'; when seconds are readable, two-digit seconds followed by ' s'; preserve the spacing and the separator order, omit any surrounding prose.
11 h 40 min
